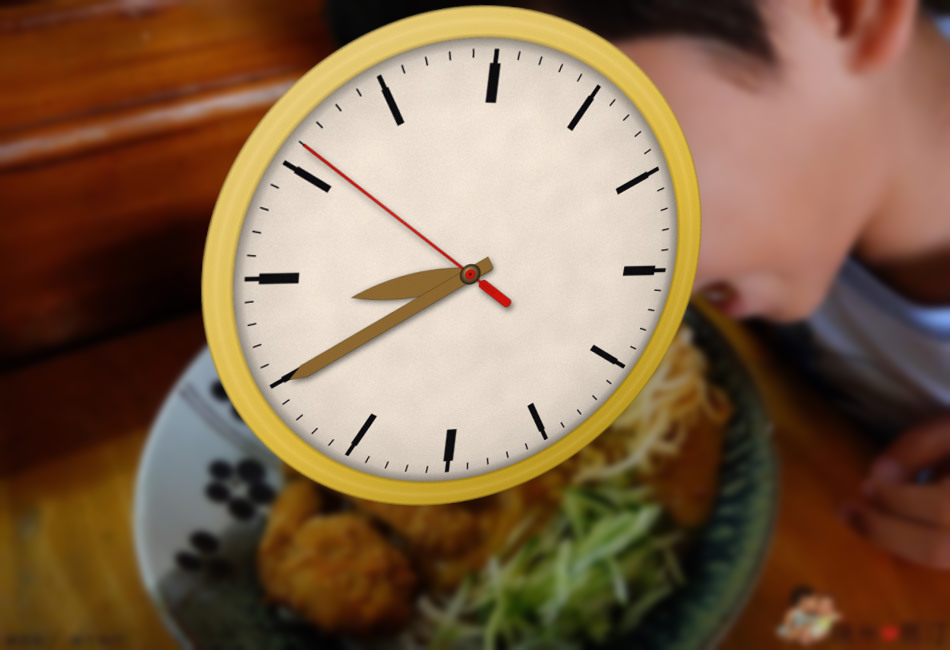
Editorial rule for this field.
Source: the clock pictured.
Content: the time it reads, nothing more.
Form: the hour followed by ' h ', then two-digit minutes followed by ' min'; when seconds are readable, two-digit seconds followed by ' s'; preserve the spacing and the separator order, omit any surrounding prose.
8 h 39 min 51 s
